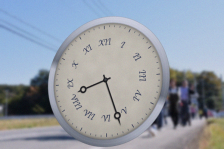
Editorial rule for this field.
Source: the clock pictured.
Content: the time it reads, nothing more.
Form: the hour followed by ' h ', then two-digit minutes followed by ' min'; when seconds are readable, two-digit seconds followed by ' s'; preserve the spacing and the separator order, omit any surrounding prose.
8 h 27 min
